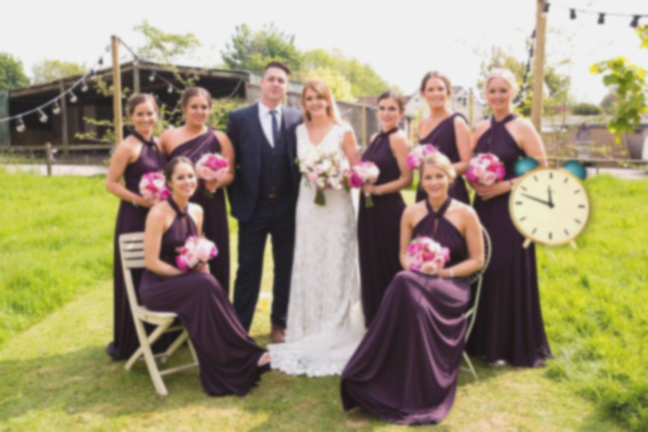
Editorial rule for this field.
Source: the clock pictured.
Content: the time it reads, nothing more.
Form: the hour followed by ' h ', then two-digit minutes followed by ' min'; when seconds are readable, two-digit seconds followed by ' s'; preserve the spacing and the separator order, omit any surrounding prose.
11 h 48 min
